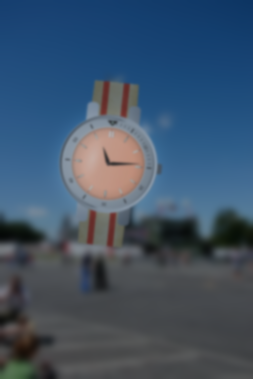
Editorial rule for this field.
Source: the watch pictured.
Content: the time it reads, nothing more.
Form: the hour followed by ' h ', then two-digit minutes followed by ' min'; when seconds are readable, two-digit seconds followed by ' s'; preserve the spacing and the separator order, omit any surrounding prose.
11 h 14 min
